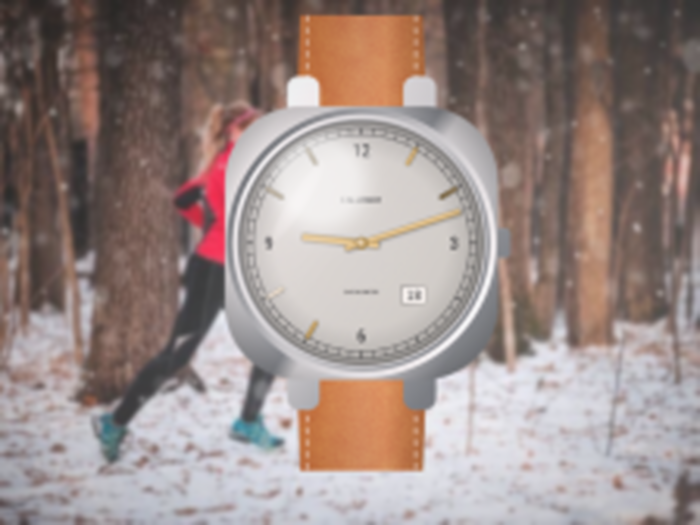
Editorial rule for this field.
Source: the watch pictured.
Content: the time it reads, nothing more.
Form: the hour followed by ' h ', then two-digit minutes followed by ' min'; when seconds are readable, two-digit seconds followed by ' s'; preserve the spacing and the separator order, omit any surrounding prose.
9 h 12 min
